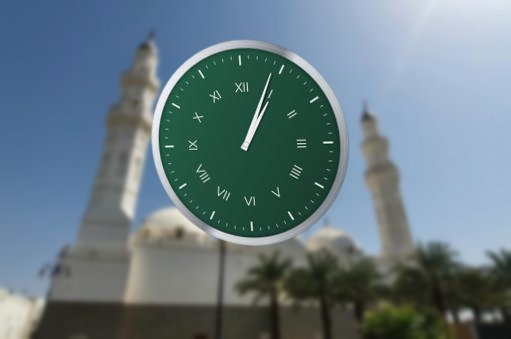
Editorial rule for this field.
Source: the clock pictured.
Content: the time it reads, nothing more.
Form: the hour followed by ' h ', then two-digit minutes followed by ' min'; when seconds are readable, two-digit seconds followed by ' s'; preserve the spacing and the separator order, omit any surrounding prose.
1 h 04 min
